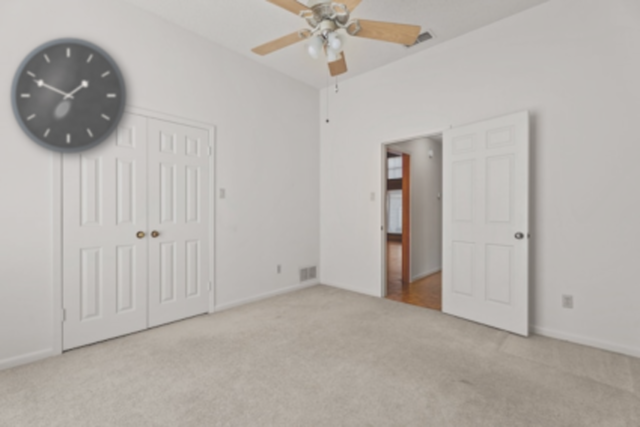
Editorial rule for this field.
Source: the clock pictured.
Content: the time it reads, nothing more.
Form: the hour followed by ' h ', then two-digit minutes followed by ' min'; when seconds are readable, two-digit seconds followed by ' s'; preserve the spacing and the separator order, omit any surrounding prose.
1 h 49 min
